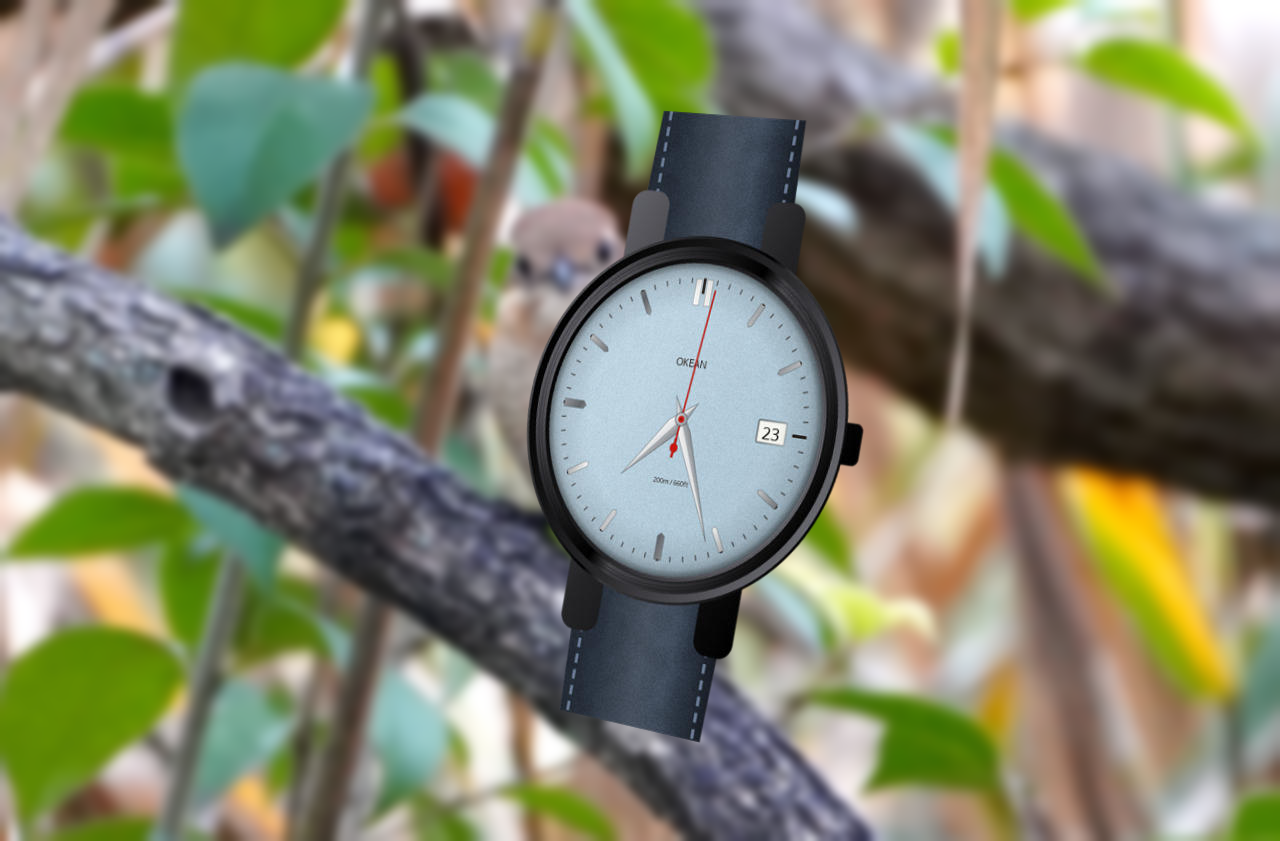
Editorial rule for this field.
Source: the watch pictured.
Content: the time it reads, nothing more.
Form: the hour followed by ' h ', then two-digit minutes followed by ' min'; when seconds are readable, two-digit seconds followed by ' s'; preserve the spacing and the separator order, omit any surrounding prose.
7 h 26 min 01 s
